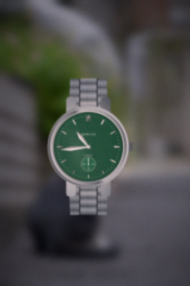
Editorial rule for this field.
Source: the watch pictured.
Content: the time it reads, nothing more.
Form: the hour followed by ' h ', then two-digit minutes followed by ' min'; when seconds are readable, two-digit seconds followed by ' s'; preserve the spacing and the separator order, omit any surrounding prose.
10 h 44 min
